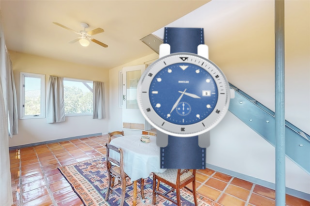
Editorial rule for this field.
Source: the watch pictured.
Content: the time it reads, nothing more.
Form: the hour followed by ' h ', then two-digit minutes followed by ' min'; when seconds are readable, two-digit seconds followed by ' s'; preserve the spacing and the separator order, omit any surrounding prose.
3 h 35 min
